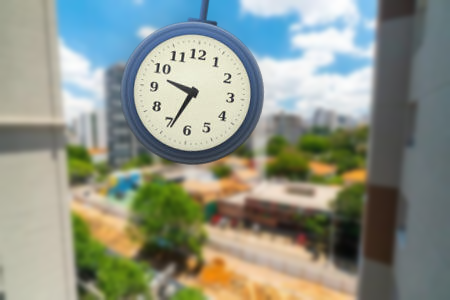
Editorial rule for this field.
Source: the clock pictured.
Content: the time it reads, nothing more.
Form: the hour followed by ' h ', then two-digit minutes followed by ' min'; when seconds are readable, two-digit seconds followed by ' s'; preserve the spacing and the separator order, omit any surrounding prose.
9 h 34 min
